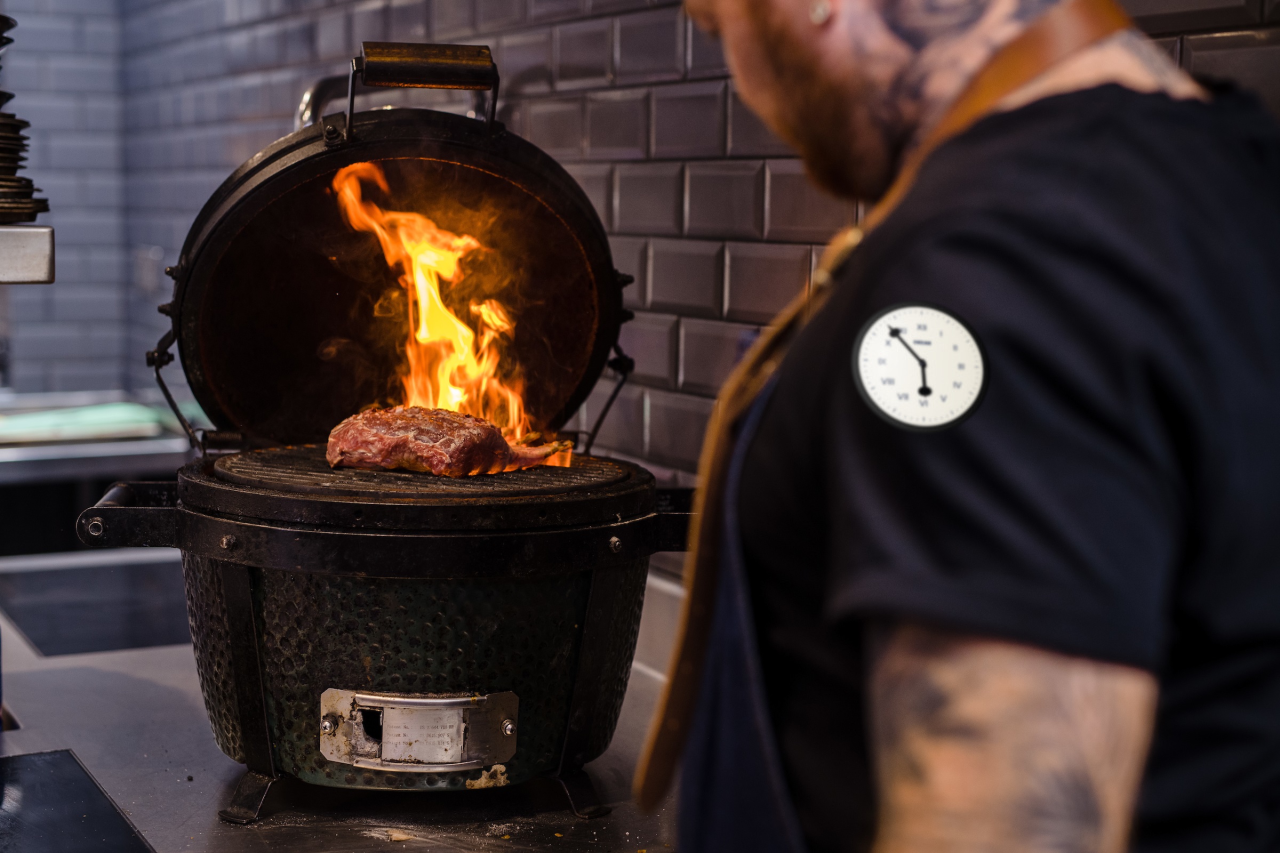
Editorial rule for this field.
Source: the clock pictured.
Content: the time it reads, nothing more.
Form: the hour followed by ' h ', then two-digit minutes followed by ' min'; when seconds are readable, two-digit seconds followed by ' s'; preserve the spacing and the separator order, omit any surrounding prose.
5 h 53 min
